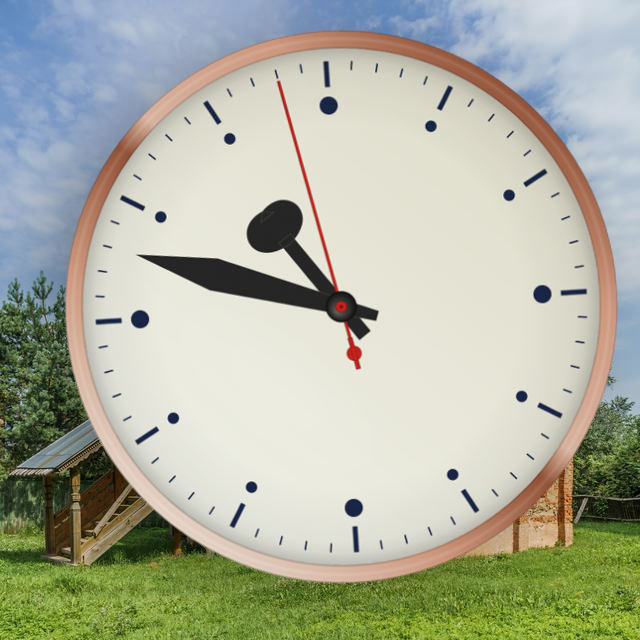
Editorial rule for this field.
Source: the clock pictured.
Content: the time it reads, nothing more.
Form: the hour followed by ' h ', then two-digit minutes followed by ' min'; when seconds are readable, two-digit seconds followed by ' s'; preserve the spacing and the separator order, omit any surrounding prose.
10 h 47 min 58 s
